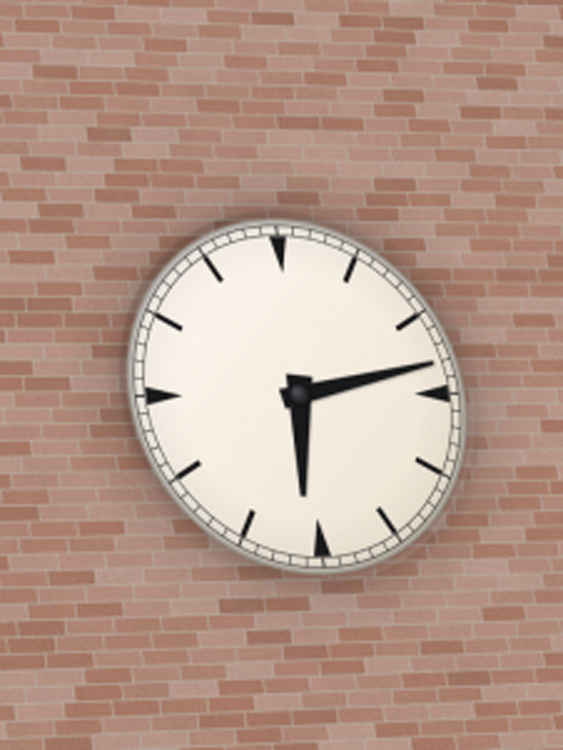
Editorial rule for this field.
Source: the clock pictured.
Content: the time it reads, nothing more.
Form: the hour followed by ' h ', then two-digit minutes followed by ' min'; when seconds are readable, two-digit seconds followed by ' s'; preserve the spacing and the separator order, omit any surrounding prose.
6 h 13 min
